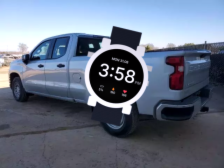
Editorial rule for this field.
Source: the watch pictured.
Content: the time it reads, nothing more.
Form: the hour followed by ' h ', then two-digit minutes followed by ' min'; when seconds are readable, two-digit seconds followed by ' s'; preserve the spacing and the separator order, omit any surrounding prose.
3 h 58 min
